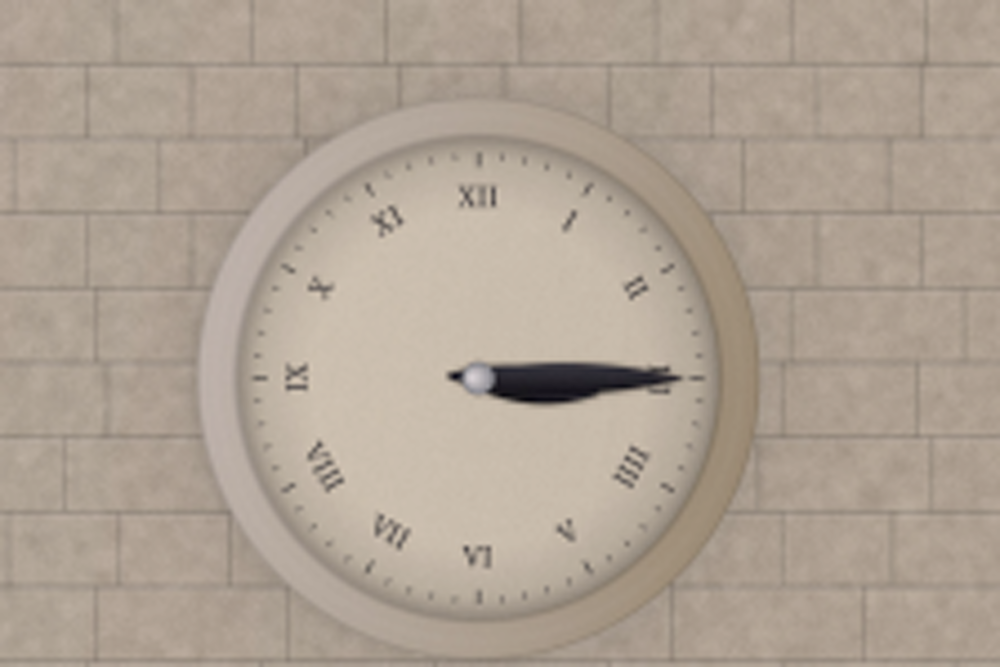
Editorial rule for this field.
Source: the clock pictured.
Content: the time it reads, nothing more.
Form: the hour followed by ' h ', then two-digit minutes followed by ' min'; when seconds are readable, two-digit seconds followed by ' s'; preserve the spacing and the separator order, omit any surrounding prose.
3 h 15 min
